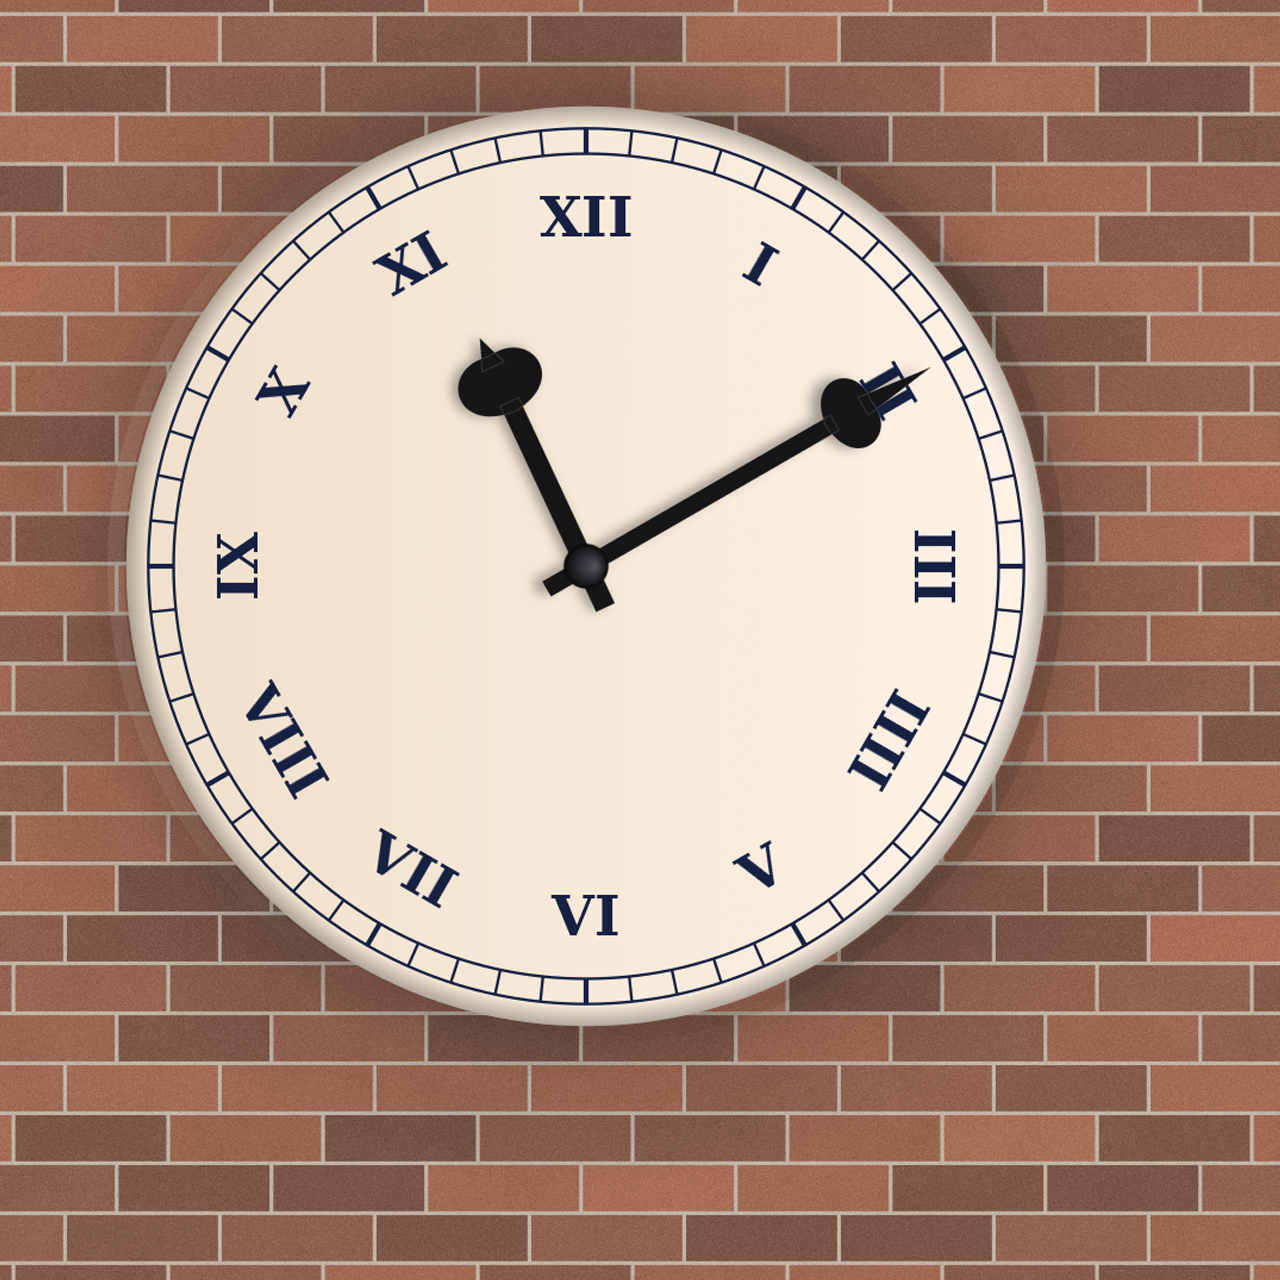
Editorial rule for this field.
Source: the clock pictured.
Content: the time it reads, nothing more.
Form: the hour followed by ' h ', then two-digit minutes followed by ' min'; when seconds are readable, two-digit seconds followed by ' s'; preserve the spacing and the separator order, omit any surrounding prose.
11 h 10 min
